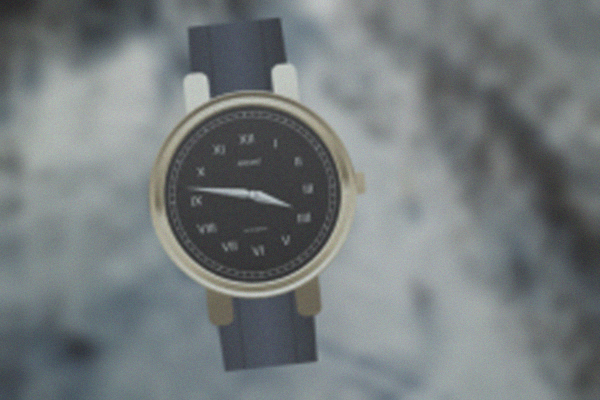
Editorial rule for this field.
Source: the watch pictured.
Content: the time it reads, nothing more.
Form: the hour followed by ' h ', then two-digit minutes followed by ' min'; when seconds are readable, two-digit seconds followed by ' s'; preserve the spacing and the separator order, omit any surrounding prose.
3 h 47 min
